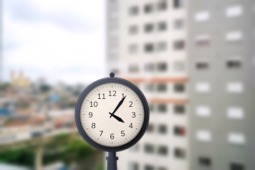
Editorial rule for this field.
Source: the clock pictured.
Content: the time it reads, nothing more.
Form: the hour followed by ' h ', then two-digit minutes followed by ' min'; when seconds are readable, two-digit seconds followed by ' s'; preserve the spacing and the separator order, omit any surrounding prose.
4 h 06 min
